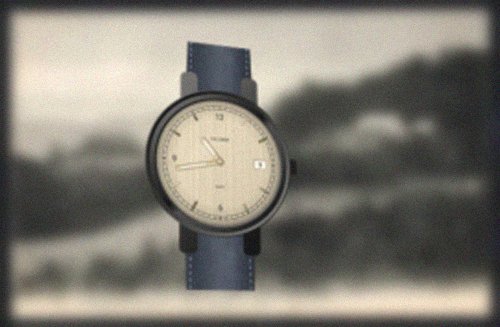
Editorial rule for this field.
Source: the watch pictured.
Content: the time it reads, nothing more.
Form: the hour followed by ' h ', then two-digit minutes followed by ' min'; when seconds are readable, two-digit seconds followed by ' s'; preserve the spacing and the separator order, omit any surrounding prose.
10 h 43 min
